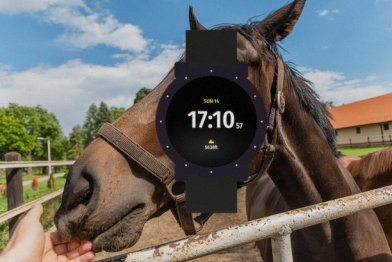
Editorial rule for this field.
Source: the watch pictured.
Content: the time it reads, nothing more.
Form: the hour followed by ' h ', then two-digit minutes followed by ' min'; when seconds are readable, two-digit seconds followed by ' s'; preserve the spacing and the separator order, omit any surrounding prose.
17 h 10 min 57 s
